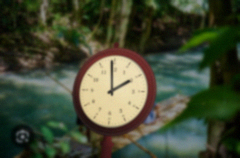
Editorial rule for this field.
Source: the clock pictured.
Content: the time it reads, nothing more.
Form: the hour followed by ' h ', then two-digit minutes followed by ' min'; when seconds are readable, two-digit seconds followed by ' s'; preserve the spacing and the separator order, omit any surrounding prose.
1 h 59 min
